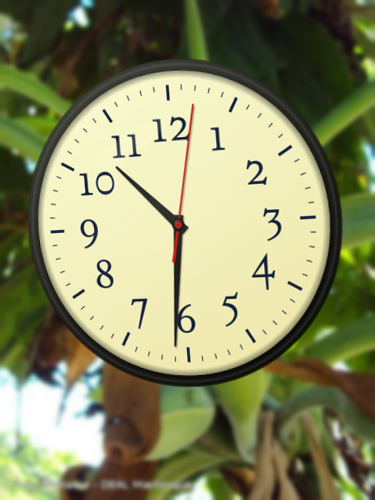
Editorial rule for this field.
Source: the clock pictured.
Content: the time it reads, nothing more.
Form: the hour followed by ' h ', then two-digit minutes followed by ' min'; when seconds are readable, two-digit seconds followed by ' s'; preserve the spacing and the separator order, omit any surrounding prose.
10 h 31 min 02 s
